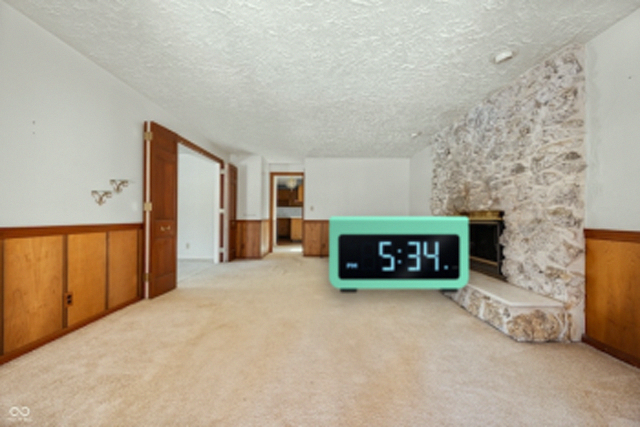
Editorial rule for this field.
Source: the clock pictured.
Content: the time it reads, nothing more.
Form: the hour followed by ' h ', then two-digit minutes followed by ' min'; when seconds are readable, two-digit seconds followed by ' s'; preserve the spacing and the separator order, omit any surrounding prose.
5 h 34 min
